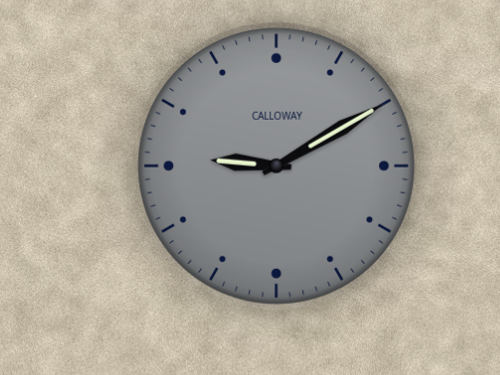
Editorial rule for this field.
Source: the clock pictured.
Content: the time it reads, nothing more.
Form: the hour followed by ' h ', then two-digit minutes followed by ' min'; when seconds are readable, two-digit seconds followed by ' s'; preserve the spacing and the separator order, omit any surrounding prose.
9 h 10 min
